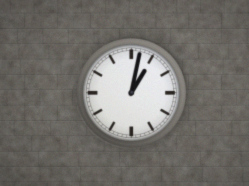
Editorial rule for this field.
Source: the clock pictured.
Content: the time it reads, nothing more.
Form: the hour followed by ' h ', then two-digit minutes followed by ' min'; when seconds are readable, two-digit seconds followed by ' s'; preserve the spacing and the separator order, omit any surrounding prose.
1 h 02 min
